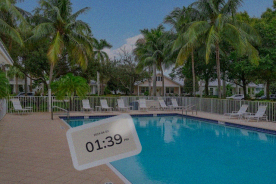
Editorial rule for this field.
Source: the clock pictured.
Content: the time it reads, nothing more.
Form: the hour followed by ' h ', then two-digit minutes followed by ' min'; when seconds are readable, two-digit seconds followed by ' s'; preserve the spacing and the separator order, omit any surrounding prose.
1 h 39 min
